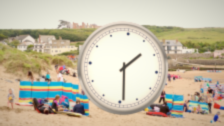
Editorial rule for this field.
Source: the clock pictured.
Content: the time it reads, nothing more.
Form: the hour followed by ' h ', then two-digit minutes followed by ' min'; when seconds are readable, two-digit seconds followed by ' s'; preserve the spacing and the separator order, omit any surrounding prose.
1 h 29 min
